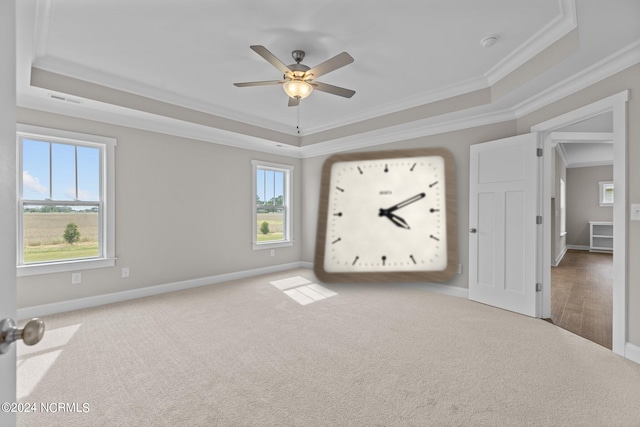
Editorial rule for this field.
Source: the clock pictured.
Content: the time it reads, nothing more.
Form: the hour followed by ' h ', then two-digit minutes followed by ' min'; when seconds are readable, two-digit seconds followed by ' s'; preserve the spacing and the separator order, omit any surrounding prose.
4 h 11 min
